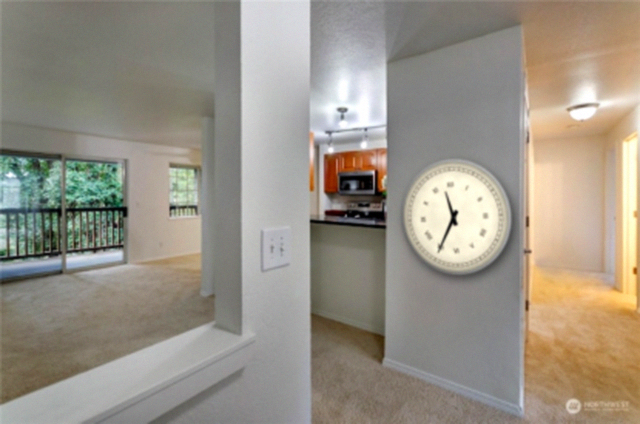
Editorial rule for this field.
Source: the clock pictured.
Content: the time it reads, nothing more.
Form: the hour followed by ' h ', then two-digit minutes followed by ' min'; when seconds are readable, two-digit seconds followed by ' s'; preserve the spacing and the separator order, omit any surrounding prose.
11 h 35 min
